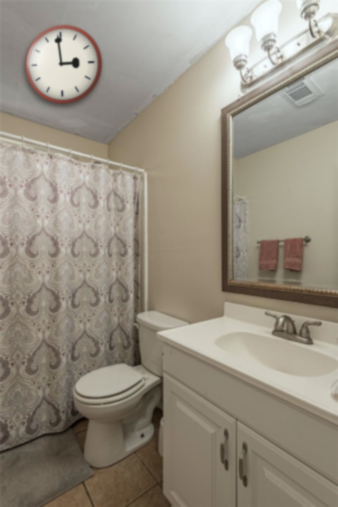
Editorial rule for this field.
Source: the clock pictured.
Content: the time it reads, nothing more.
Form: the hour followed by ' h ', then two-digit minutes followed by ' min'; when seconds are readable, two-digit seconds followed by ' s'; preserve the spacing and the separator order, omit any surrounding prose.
2 h 59 min
